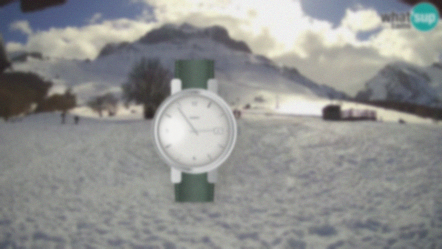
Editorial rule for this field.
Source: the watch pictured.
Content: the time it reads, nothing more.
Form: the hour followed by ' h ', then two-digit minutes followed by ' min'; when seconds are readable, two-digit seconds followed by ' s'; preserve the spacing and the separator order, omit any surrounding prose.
2 h 54 min
